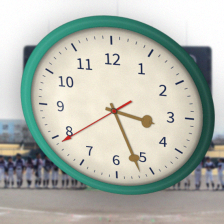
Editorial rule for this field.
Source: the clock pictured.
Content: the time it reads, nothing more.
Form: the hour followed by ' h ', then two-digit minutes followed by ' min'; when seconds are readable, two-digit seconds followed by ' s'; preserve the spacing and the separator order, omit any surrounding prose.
3 h 26 min 39 s
